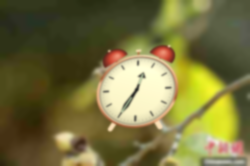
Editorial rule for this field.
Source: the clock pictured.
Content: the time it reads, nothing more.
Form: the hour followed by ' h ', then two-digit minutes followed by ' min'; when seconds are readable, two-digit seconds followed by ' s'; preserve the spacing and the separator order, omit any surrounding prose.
12 h 35 min
